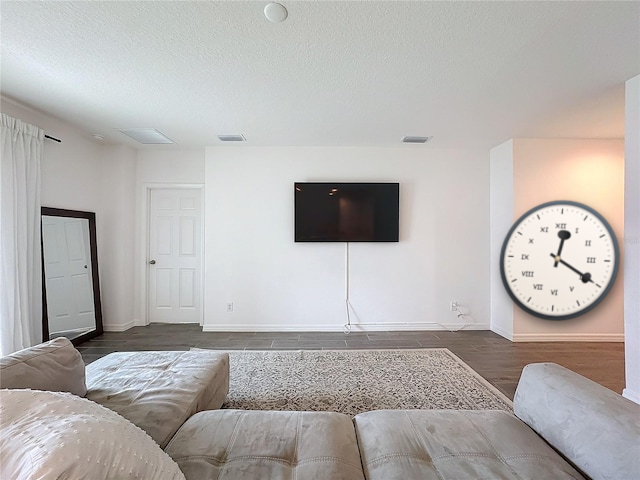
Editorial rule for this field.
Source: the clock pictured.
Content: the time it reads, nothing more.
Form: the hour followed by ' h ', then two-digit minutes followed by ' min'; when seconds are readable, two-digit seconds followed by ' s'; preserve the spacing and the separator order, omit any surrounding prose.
12 h 20 min
